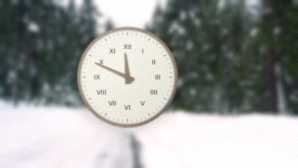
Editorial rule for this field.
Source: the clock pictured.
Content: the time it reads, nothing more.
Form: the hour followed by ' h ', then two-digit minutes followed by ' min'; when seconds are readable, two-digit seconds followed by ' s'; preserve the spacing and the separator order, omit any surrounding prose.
11 h 49 min
